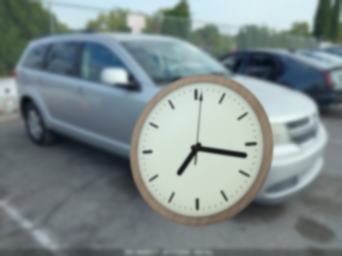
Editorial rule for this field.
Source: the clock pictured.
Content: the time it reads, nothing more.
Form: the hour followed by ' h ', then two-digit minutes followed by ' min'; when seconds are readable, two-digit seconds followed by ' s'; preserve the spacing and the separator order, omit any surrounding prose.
7 h 17 min 01 s
